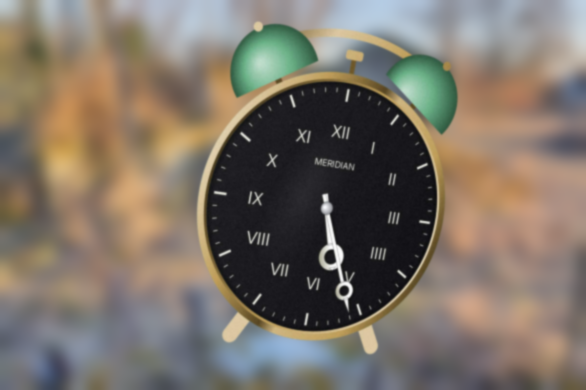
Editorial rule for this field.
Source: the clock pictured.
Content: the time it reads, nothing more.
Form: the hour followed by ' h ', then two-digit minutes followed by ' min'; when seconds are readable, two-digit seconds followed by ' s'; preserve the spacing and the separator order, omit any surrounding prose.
5 h 26 min
